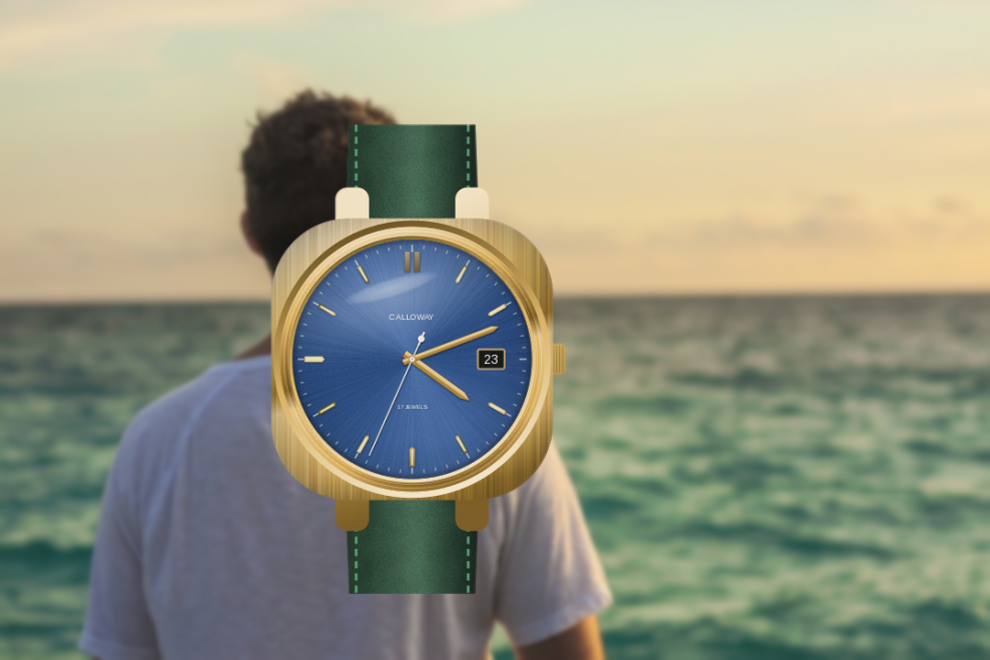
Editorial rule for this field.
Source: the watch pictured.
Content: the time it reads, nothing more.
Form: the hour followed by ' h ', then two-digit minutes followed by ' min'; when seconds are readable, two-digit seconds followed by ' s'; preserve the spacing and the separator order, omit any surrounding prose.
4 h 11 min 34 s
